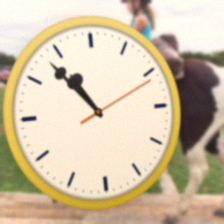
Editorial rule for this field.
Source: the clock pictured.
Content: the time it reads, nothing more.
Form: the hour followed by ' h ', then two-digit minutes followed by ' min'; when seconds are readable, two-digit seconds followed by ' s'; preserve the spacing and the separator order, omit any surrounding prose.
10 h 53 min 11 s
